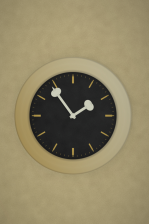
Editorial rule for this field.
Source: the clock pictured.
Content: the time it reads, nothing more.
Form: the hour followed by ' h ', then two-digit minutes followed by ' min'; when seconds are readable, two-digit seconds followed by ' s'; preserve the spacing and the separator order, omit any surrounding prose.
1 h 54 min
